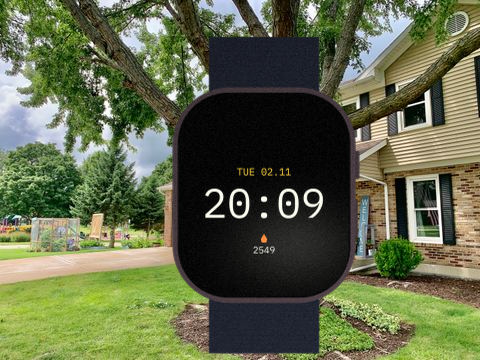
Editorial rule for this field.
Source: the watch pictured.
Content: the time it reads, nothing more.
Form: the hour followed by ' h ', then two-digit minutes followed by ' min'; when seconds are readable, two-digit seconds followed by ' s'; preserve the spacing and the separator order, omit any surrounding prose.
20 h 09 min
